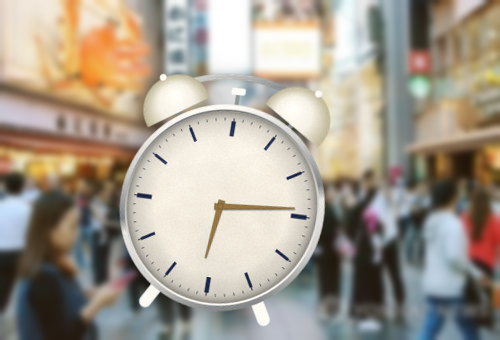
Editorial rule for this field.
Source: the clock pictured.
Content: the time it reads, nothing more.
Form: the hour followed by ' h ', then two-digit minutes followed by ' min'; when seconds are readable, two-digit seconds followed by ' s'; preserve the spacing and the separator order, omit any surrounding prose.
6 h 14 min
